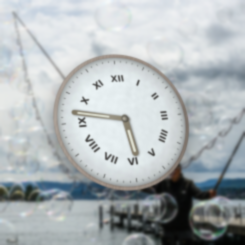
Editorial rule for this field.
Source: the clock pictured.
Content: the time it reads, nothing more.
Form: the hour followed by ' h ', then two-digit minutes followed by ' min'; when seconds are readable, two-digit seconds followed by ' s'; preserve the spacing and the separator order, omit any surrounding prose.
5 h 47 min
